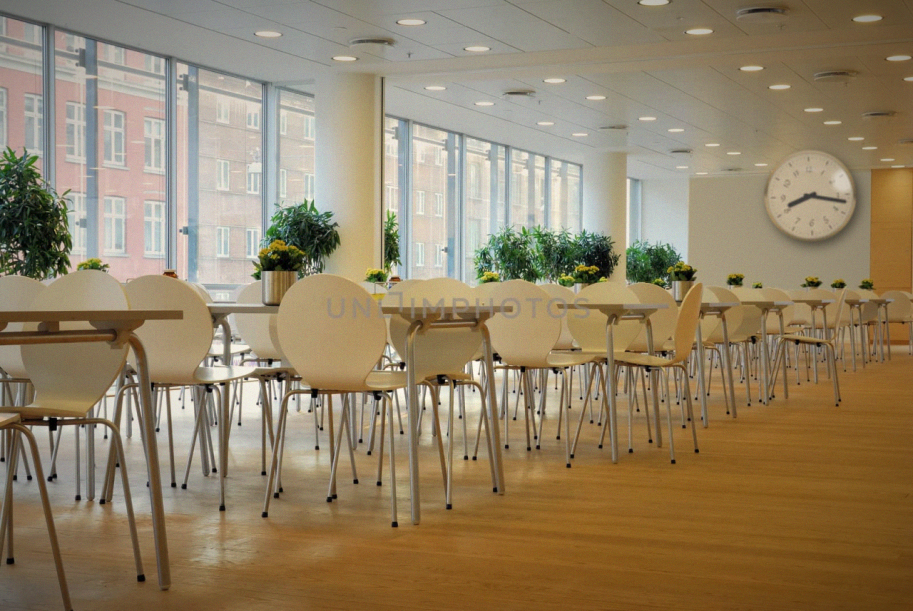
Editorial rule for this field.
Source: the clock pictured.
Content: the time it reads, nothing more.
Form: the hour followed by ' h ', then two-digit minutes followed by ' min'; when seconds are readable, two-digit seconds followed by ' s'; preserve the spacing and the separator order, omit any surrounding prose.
8 h 17 min
